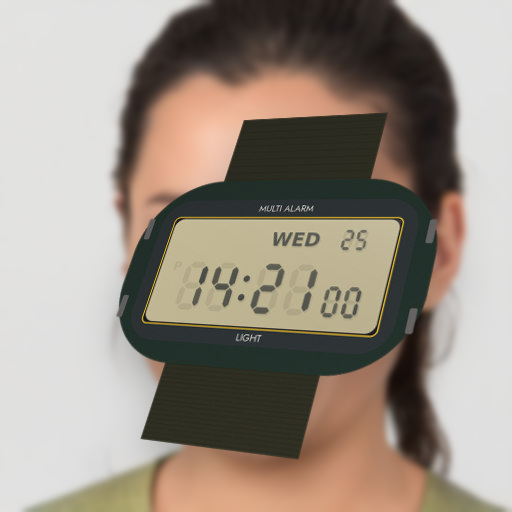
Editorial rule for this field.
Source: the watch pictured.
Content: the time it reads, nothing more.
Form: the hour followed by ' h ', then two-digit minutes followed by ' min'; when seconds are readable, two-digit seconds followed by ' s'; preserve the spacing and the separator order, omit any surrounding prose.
14 h 21 min 00 s
